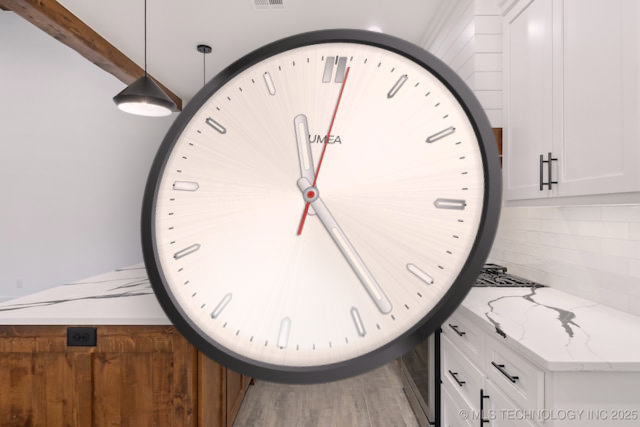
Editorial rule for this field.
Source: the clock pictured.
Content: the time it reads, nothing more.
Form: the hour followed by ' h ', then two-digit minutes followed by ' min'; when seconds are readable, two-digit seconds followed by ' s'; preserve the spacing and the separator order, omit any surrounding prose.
11 h 23 min 01 s
